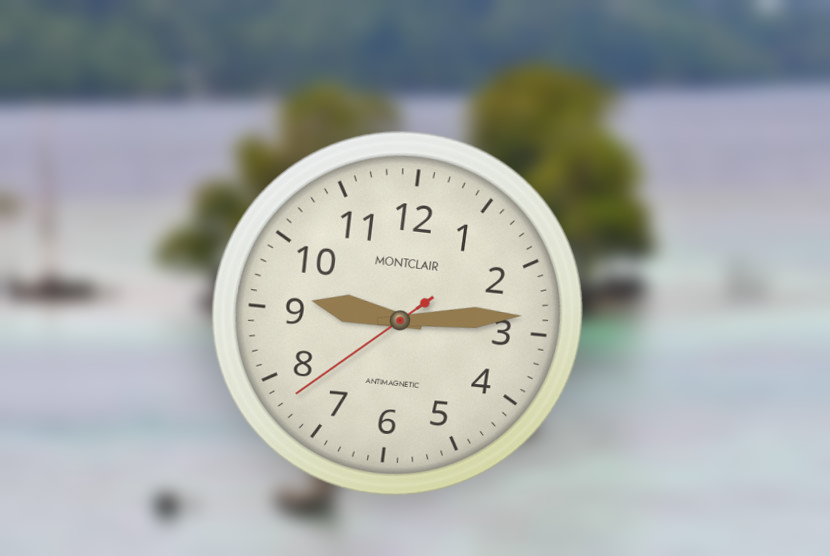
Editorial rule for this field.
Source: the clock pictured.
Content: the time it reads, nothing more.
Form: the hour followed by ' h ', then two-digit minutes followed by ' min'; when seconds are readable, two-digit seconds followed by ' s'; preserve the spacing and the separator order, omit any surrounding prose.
9 h 13 min 38 s
